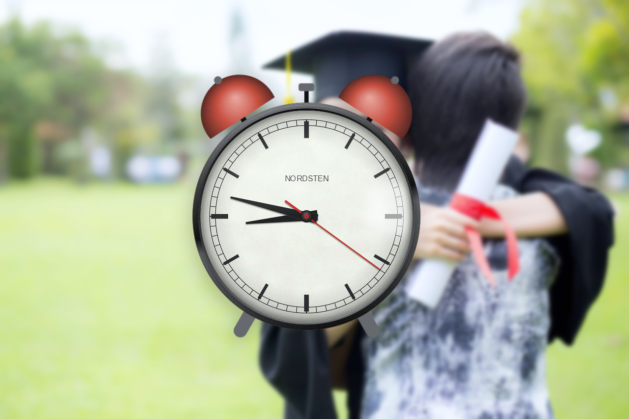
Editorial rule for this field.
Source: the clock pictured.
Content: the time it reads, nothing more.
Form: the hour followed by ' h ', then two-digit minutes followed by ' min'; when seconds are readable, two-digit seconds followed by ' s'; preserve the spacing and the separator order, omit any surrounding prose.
8 h 47 min 21 s
